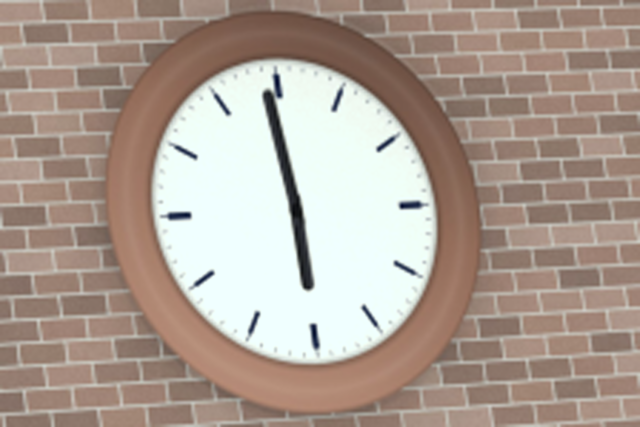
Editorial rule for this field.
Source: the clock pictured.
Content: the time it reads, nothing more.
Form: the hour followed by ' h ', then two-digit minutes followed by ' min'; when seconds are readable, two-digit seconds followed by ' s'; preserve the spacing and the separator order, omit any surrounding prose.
5 h 59 min
